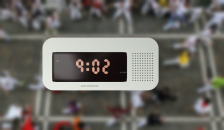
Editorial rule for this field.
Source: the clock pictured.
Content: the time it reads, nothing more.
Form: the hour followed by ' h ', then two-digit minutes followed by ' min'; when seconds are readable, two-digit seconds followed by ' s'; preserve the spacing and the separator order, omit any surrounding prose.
9 h 02 min
